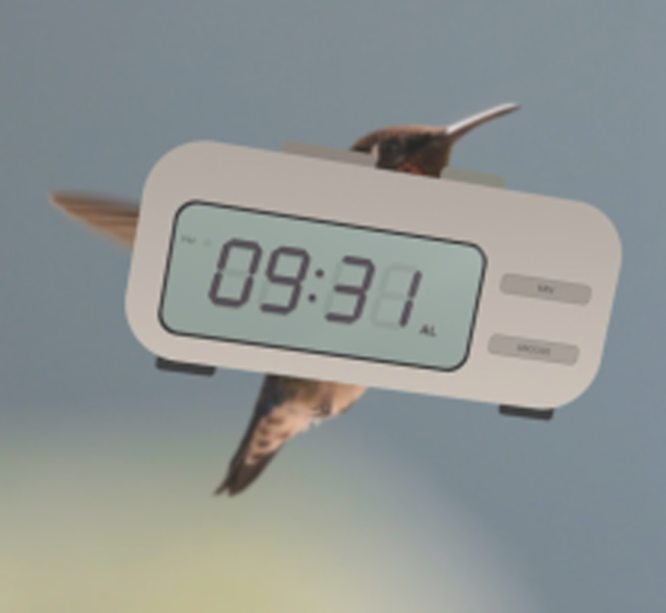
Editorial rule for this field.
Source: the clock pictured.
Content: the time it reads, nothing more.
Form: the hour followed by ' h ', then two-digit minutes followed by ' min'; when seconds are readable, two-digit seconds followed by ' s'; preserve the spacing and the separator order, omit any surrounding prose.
9 h 31 min
